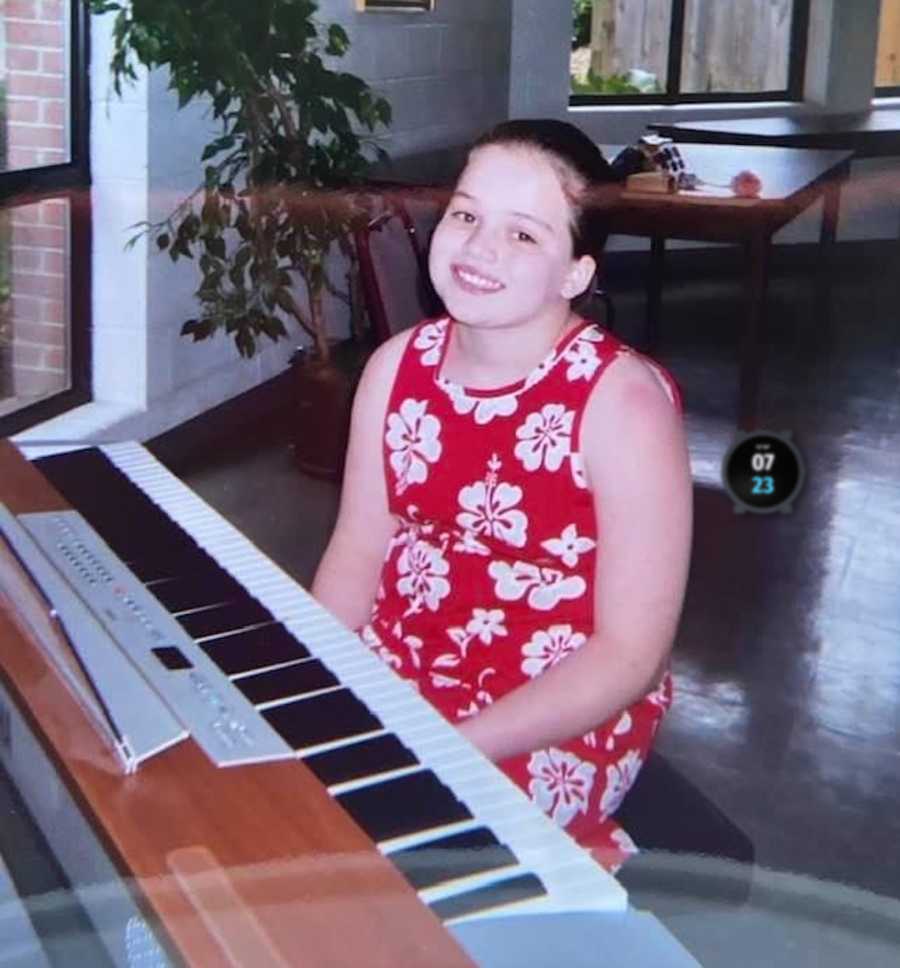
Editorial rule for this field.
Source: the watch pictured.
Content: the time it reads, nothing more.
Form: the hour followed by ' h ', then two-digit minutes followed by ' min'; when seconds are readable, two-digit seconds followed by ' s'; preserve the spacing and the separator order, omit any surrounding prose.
7 h 23 min
